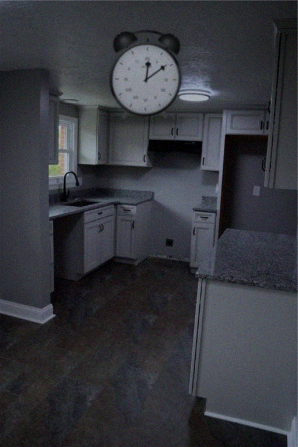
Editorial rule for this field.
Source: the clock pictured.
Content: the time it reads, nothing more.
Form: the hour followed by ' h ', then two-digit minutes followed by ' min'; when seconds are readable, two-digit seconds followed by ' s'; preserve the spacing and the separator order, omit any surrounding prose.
12 h 09 min
